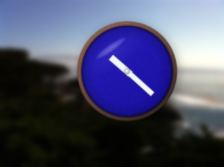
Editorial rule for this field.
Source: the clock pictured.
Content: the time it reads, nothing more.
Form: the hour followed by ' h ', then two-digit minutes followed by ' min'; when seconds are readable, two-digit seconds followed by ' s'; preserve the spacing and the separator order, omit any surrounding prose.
10 h 22 min
